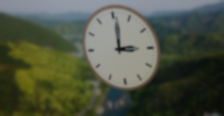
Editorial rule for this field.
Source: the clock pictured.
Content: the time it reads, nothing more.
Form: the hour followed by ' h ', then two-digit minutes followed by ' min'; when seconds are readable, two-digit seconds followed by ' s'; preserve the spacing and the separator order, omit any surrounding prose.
3 h 01 min
